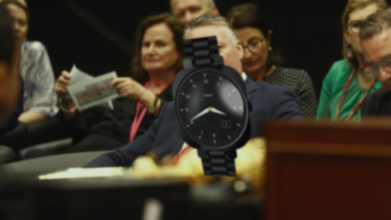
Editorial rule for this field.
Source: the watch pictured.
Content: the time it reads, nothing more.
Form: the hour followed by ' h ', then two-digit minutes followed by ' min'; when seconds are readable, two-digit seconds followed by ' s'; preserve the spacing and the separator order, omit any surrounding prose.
3 h 41 min
